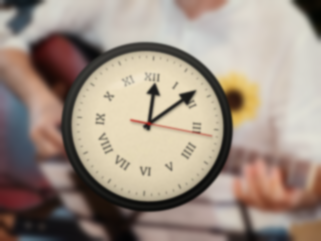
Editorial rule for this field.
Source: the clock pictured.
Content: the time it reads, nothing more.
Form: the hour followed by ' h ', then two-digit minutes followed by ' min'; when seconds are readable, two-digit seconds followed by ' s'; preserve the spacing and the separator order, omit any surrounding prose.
12 h 08 min 16 s
